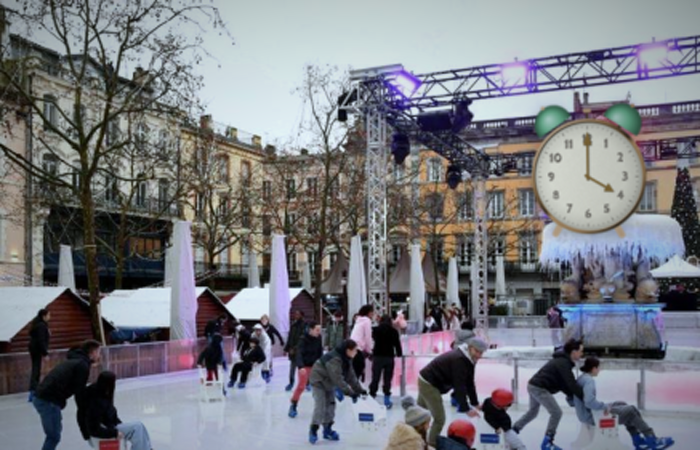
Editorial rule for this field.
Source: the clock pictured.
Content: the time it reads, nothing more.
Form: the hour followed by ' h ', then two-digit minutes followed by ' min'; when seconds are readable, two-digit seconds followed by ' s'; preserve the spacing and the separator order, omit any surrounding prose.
4 h 00 min
